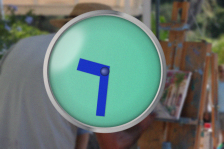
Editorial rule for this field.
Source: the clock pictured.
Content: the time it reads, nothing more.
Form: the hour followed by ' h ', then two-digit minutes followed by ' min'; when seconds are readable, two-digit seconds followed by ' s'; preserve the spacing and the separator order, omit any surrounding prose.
9 h 31 min
